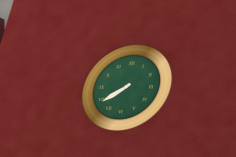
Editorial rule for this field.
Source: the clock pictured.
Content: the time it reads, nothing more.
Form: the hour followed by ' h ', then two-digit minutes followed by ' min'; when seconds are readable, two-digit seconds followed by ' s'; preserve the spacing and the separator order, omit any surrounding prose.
7 h 39 min
